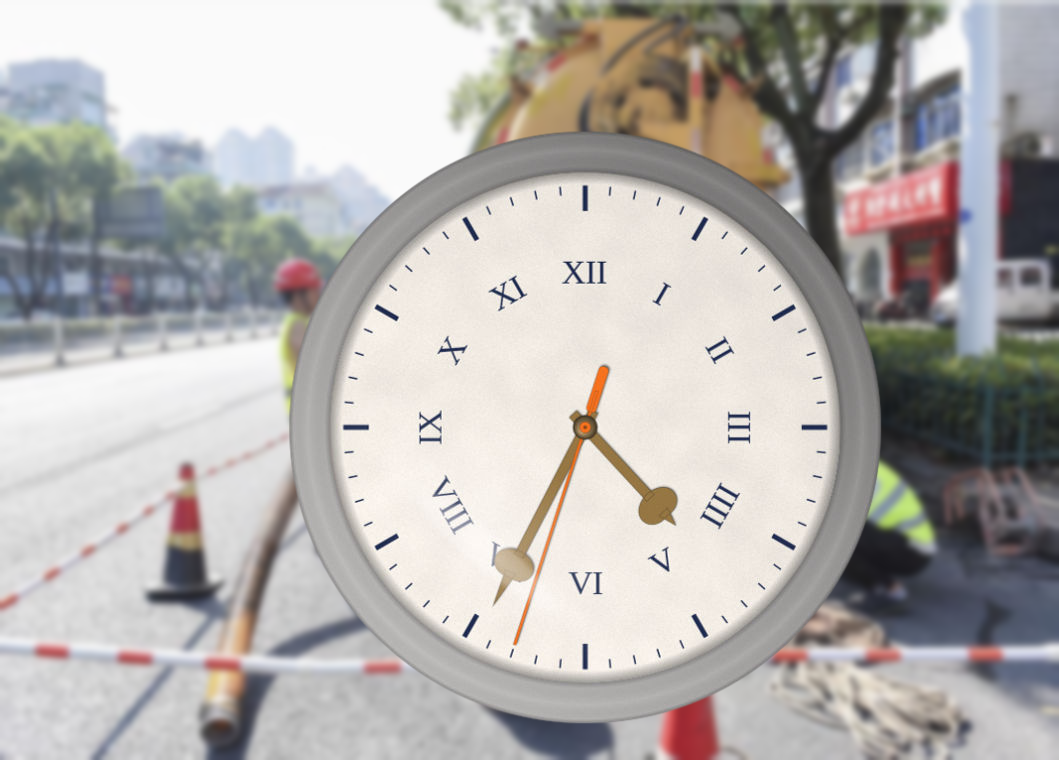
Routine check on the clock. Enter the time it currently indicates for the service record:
4:34:33
